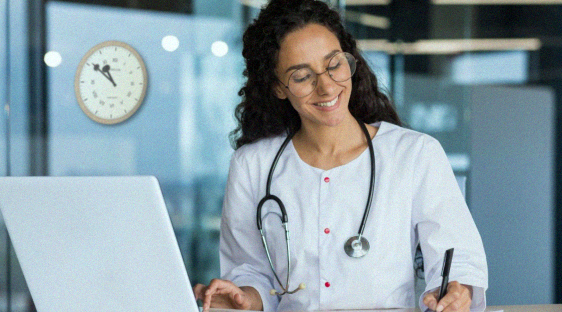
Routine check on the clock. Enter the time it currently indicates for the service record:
10:51
